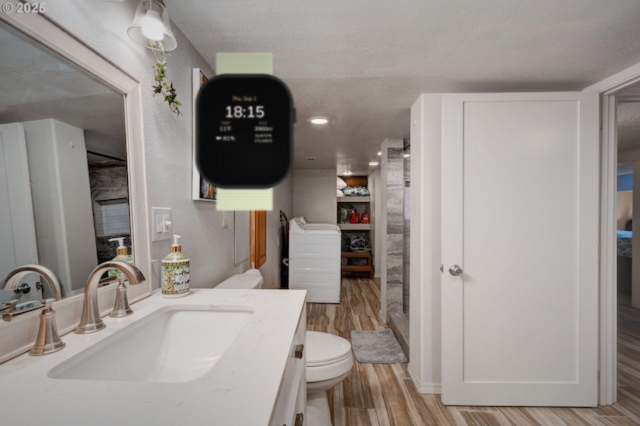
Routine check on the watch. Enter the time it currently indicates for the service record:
18:15
